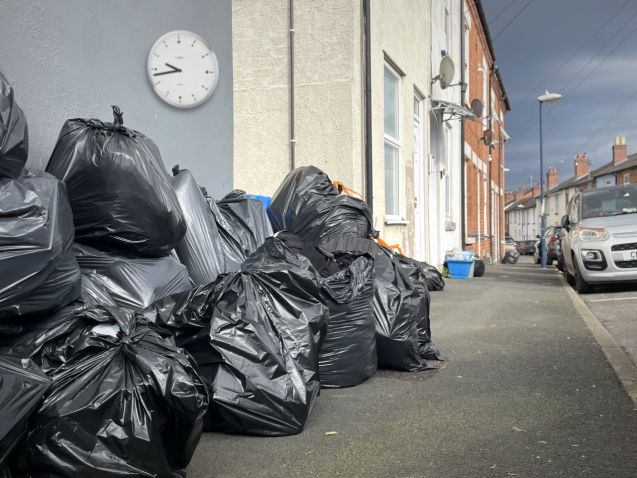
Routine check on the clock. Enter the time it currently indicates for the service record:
9:43
